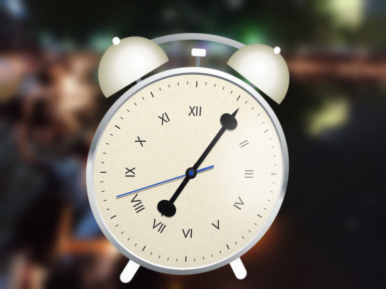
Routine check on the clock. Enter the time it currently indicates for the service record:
7:05:42
